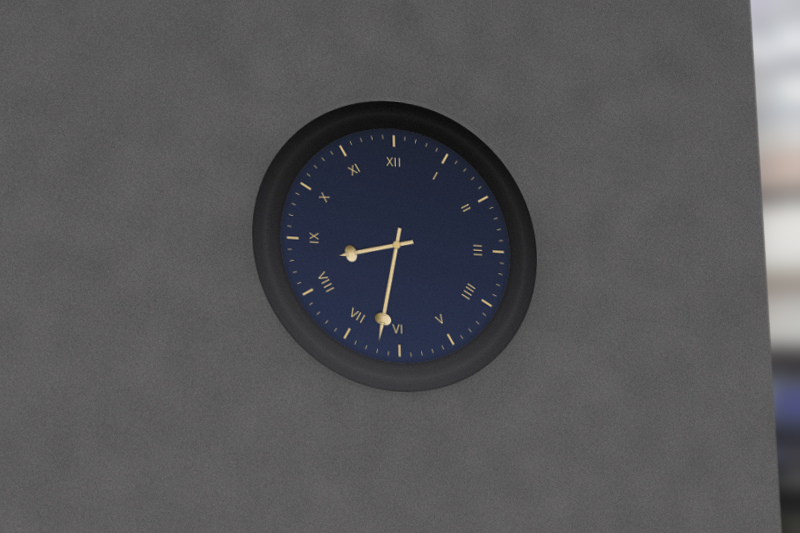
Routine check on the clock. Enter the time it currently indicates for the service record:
8:32
